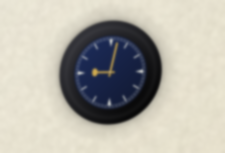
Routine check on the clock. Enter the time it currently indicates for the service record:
9:02
